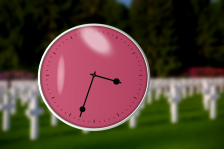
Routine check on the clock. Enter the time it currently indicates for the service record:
3:33
